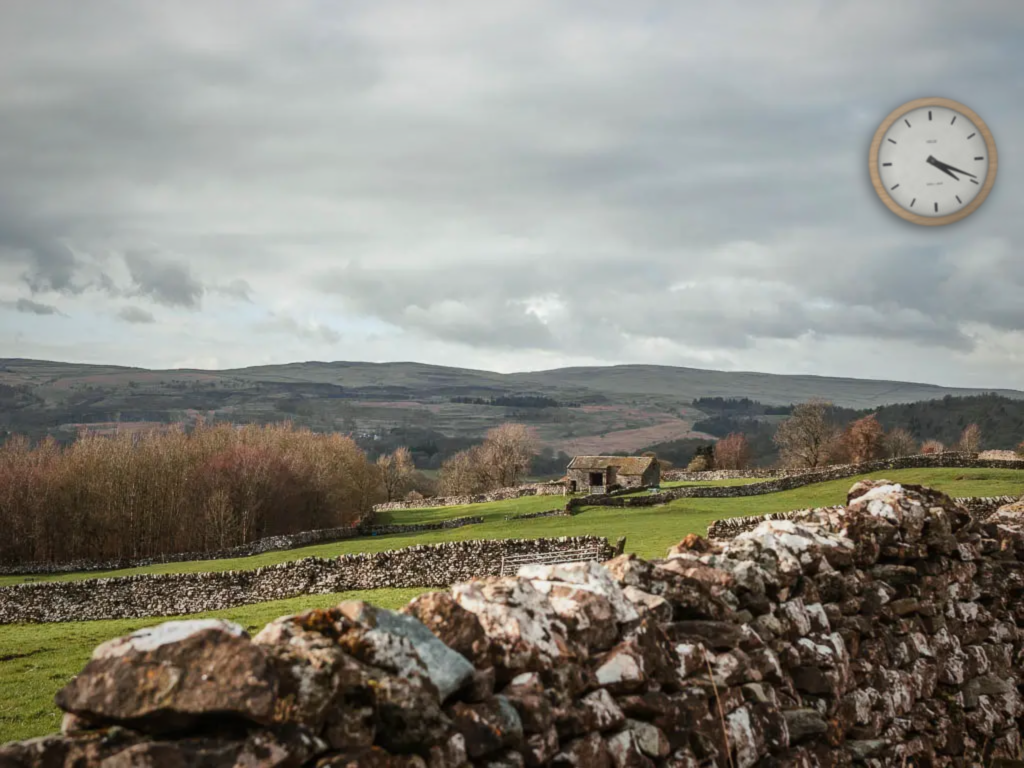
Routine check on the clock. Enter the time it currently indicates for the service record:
4:19
